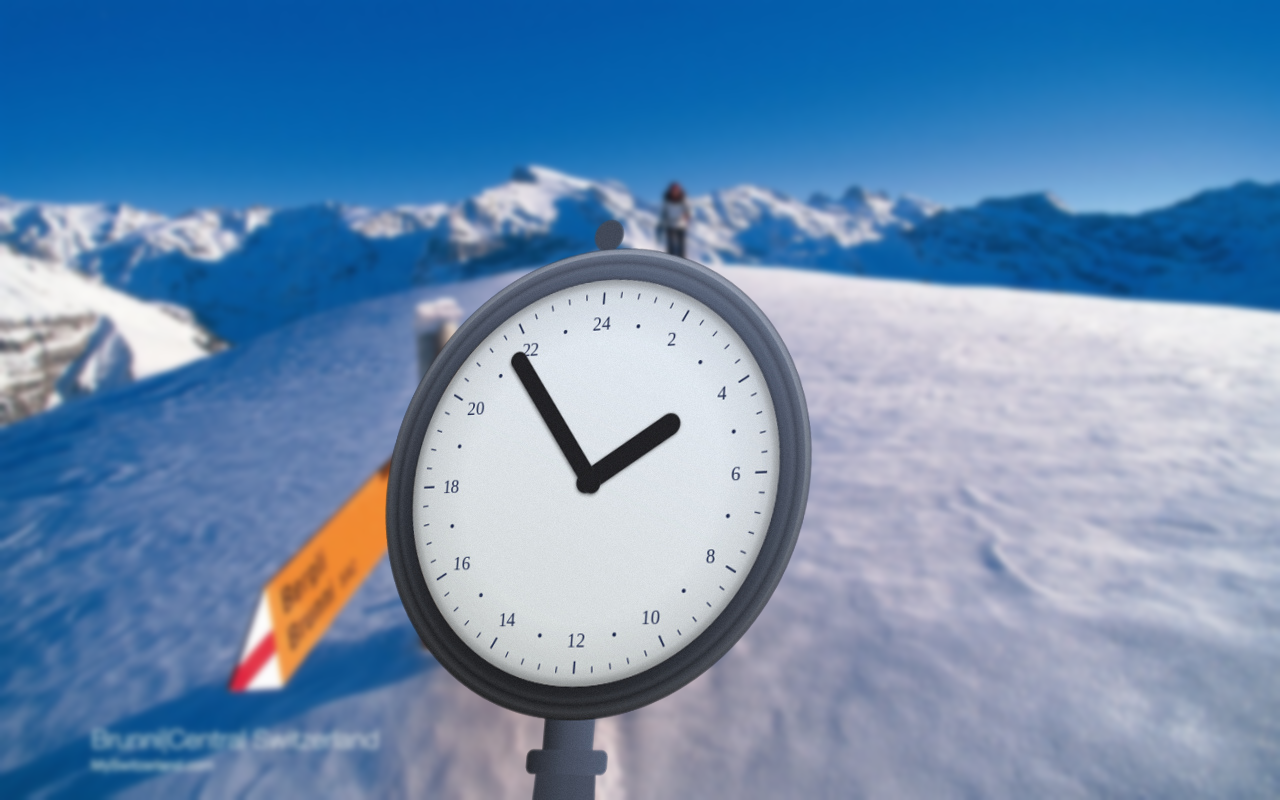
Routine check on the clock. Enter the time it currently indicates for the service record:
3:54
